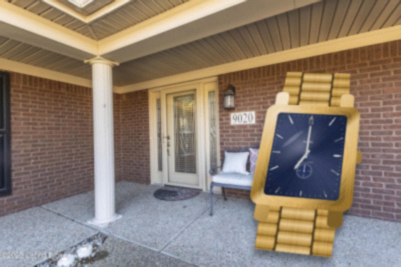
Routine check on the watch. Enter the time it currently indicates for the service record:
7:00
